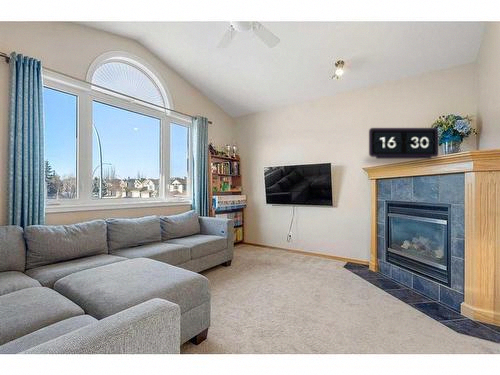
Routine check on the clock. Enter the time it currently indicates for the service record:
16:30
